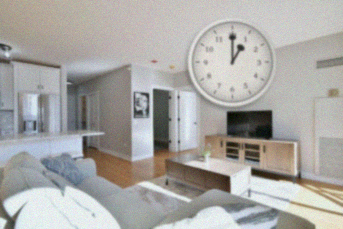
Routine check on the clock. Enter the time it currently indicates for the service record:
1:00
